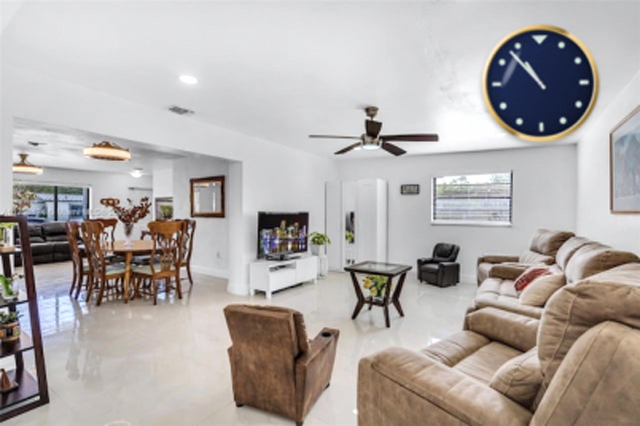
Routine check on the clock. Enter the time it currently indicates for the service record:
10:53
